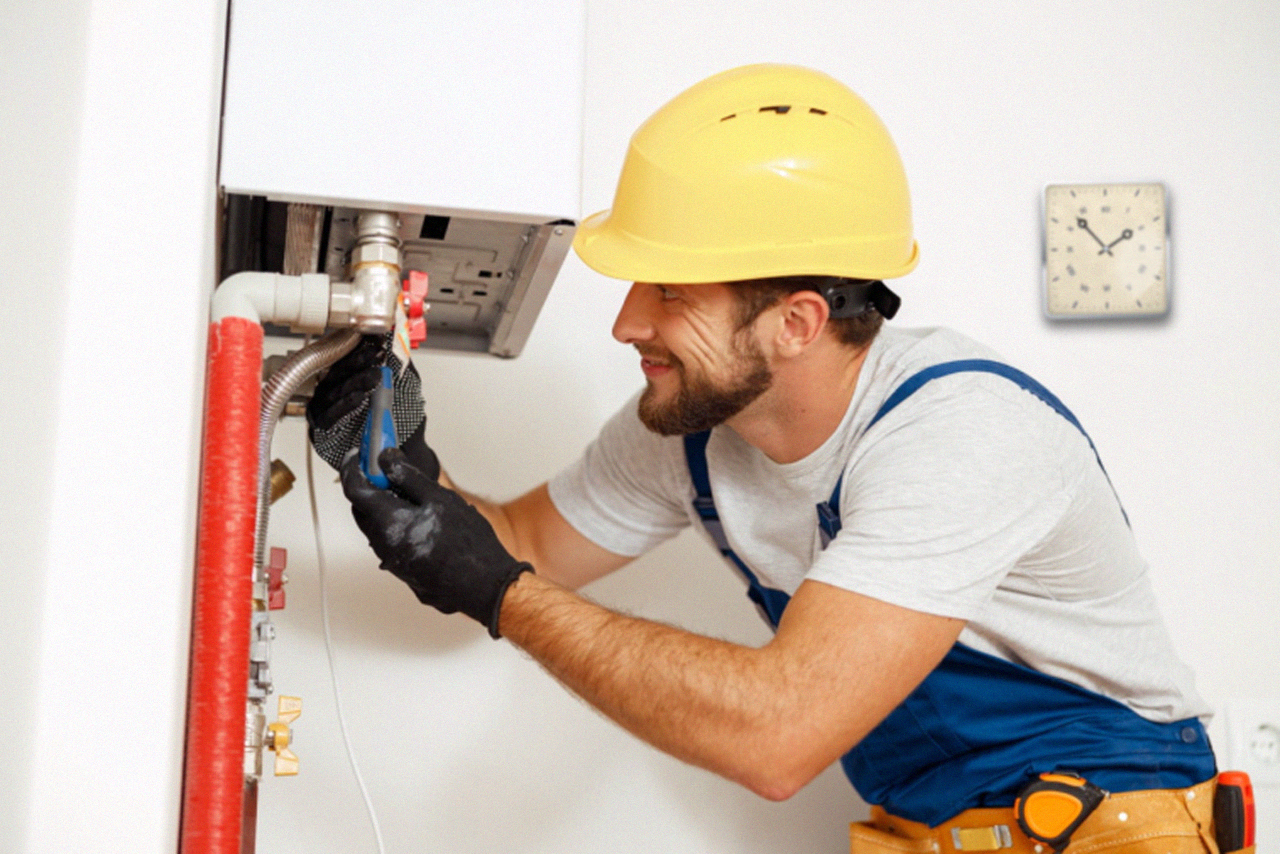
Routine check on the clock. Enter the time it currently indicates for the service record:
1:53
